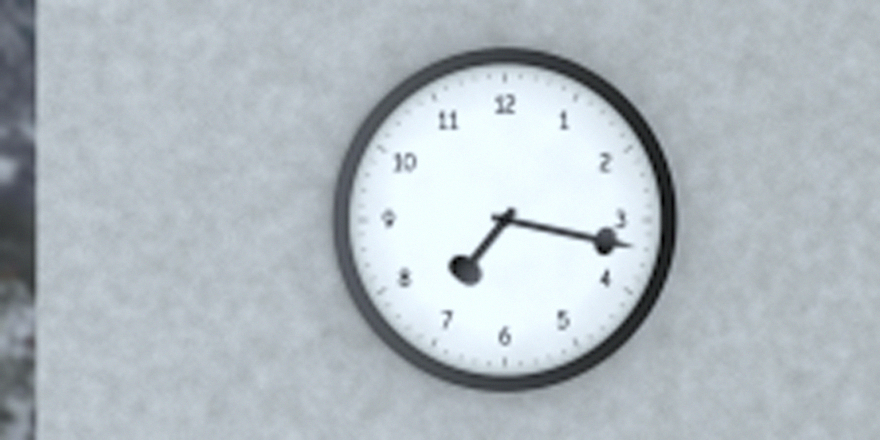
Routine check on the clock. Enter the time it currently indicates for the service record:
7:17
